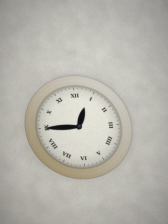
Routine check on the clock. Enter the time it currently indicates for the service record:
12:45
